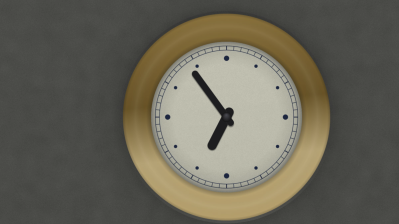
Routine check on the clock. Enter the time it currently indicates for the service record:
6:54
